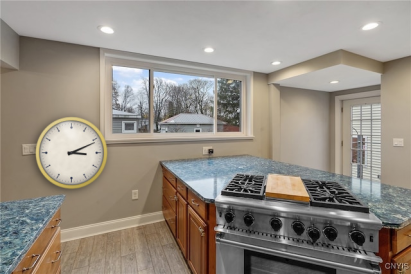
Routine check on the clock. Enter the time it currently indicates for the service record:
3:11
